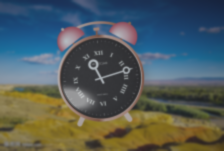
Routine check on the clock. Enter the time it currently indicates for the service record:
11:13
